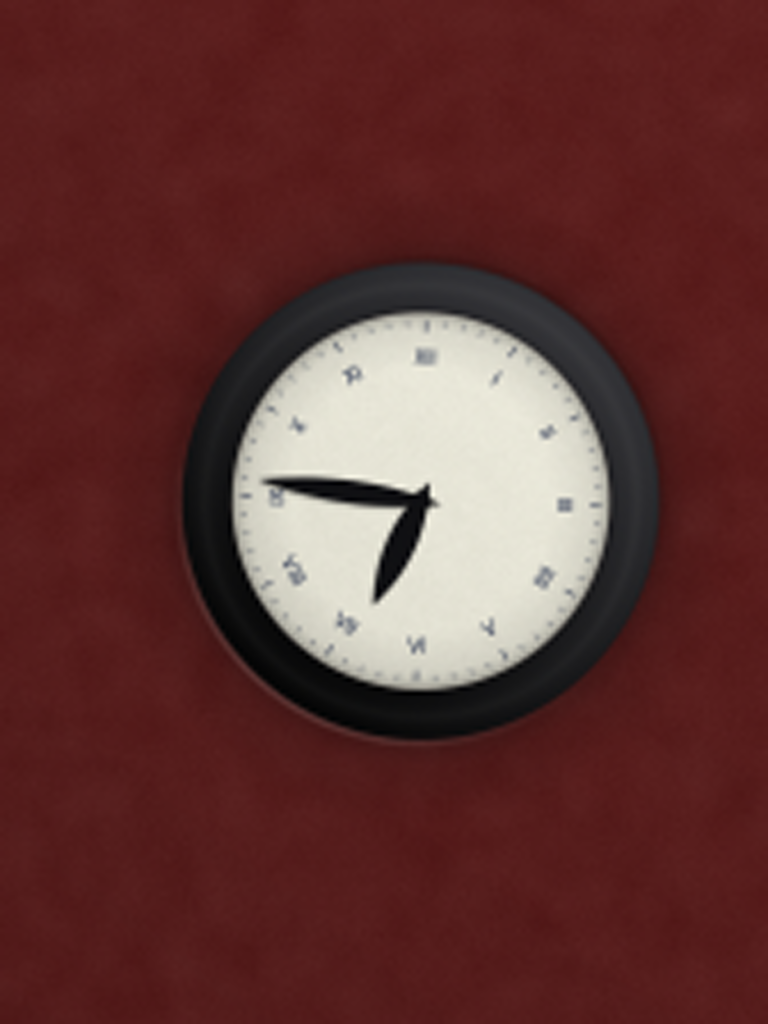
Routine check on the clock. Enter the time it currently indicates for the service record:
6:46
